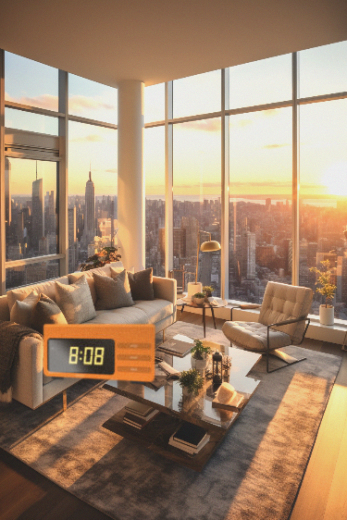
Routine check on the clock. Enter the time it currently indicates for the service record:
8:08
